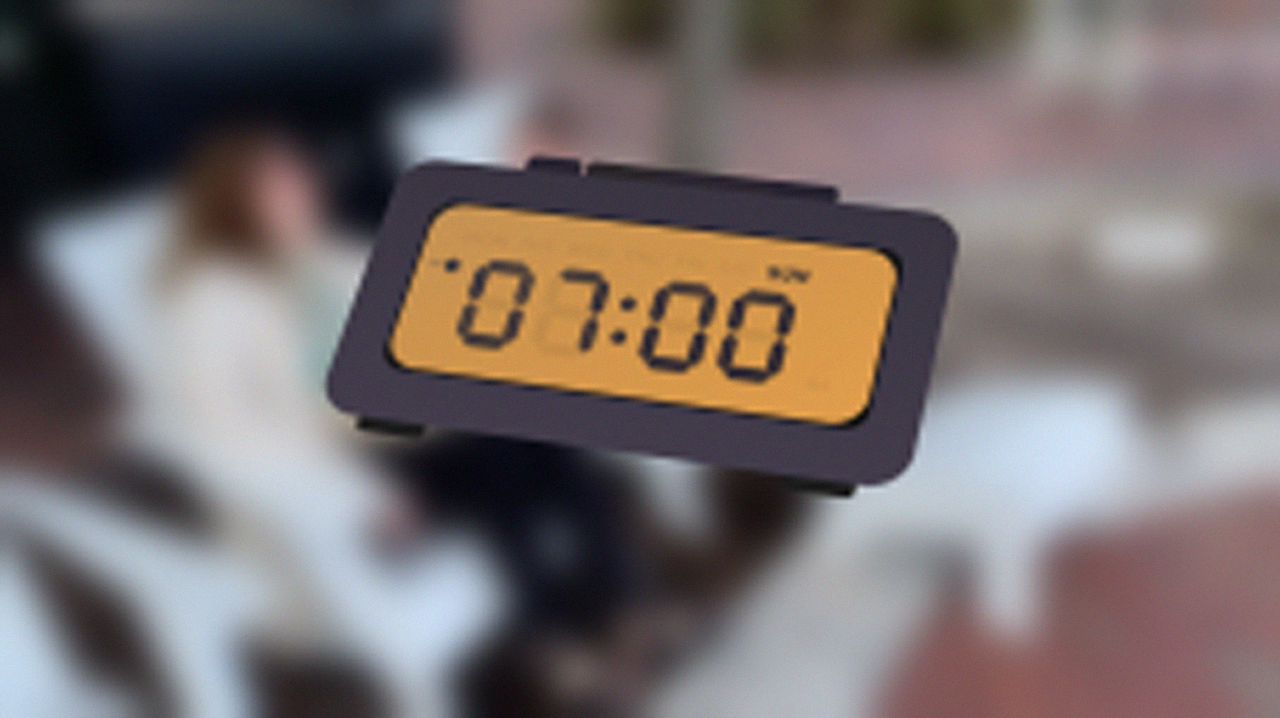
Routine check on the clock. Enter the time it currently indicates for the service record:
7:00
